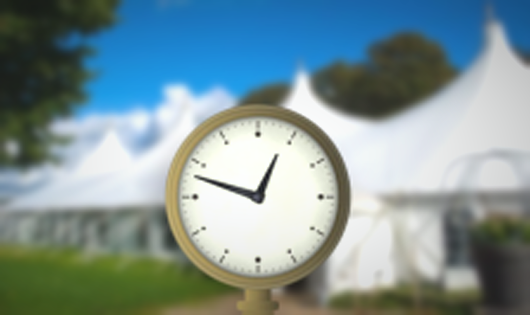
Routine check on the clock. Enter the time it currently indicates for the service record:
12:48
